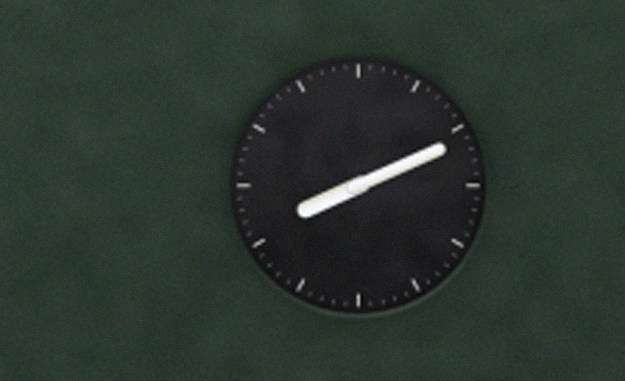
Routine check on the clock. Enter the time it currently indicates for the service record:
8:11
